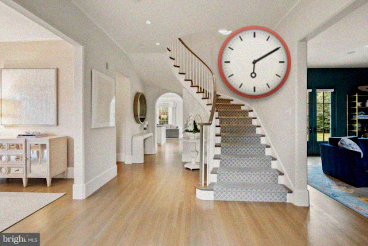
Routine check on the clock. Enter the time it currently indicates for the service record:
6:10
